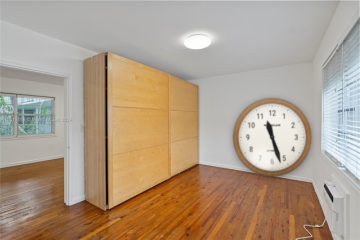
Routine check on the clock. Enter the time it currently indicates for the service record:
11:27
